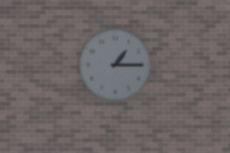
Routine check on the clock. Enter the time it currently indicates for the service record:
1:15
